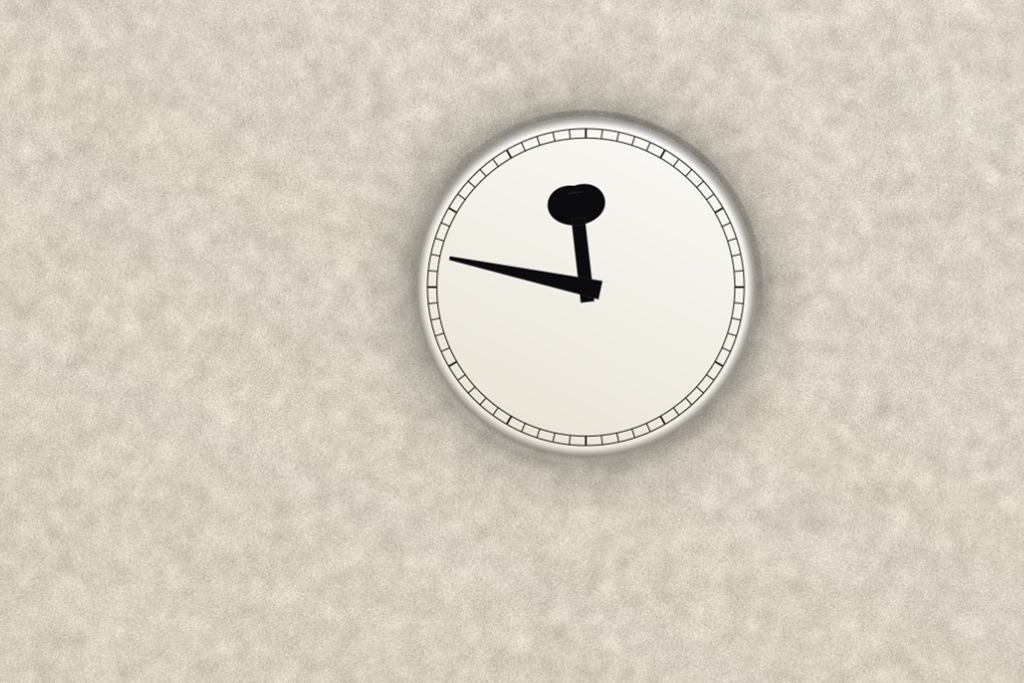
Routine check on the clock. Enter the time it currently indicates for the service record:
11:47
